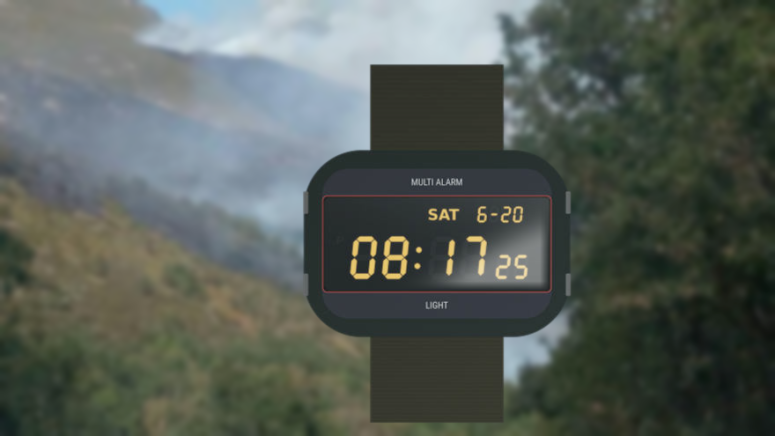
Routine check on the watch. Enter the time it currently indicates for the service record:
8:17:25
